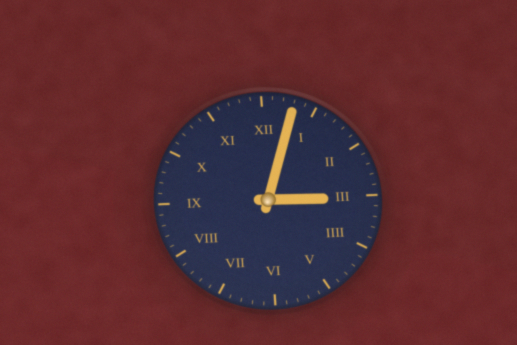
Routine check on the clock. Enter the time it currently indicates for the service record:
3:03
